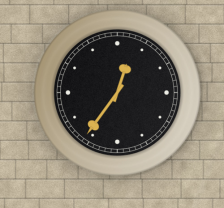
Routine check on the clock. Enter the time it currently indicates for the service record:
12:36
